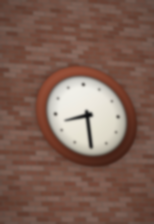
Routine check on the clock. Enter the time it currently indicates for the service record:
8:30
